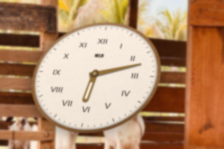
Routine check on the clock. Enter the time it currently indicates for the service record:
6:12
